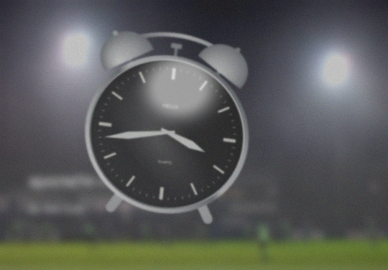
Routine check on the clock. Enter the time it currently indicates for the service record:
3:43
